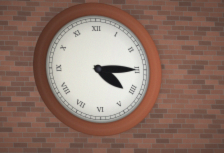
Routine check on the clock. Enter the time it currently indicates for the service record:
4:15
